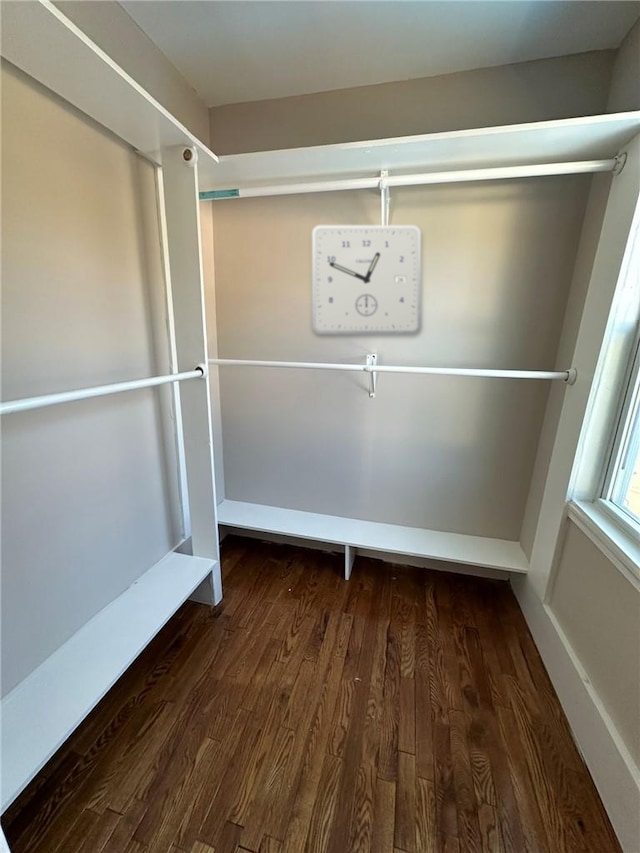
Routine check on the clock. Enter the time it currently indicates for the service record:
12:49
